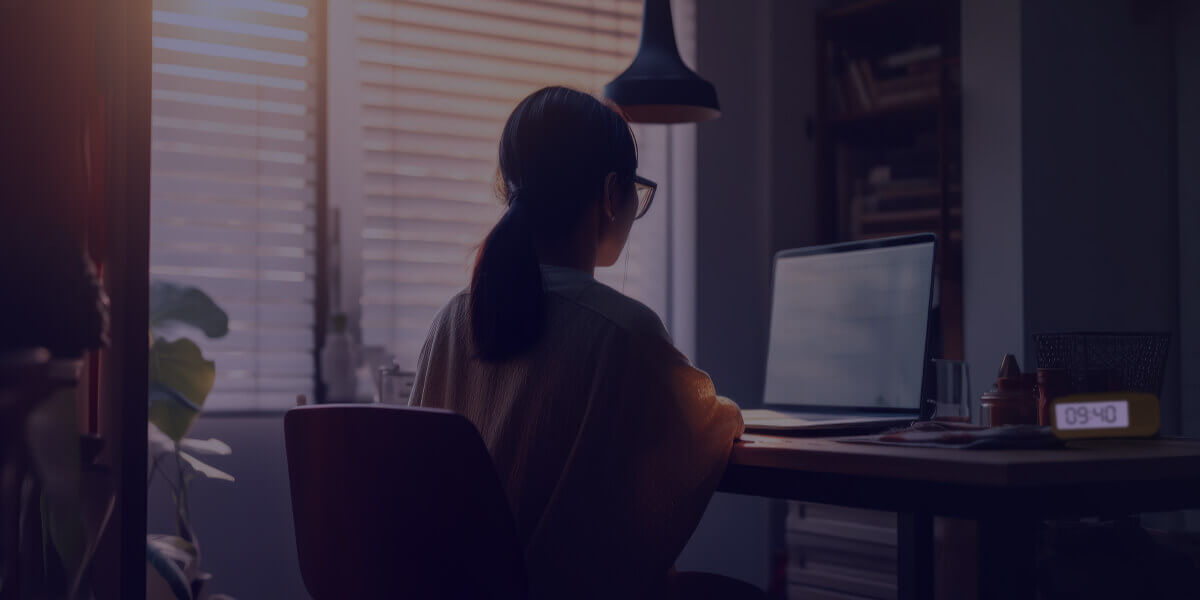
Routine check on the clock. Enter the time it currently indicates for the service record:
9:40
